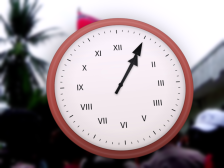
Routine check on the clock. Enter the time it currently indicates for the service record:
1:05
